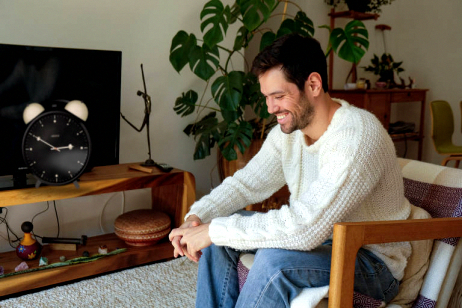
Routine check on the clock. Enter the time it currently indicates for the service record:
2:50
